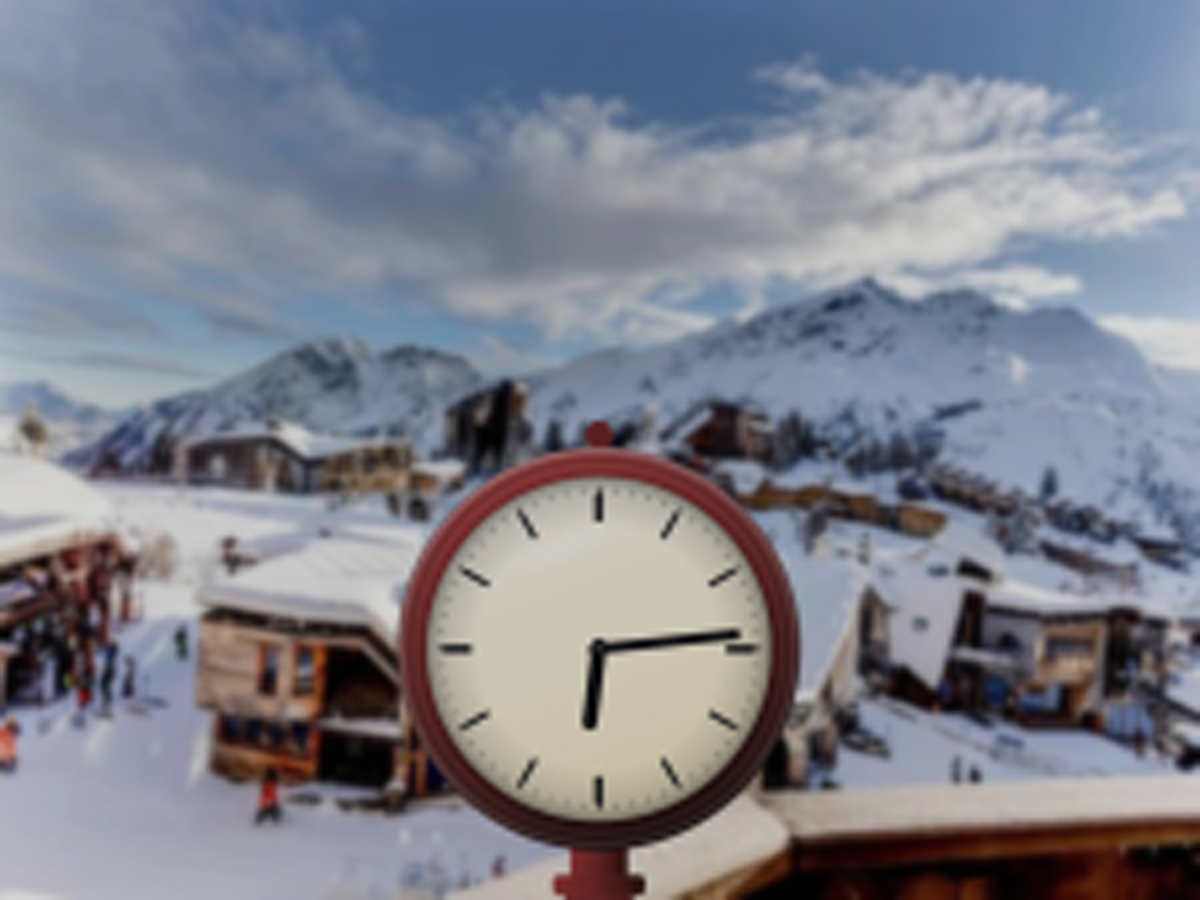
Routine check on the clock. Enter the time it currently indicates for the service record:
6:14
